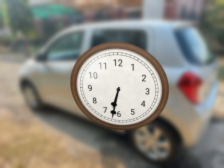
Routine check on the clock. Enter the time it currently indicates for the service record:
6:32
